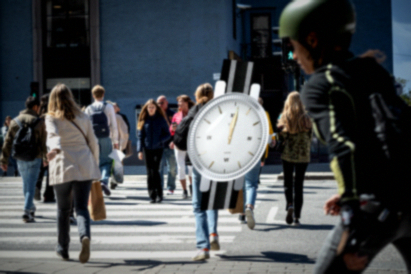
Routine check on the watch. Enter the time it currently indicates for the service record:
12:01
